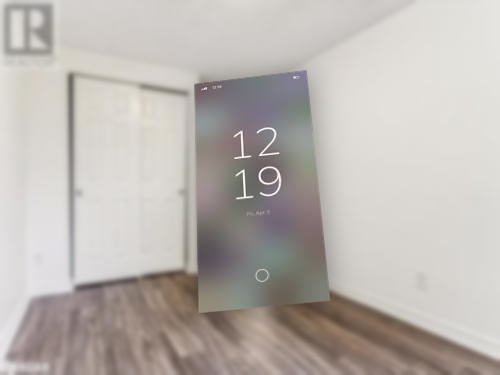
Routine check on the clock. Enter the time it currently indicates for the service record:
12:19
